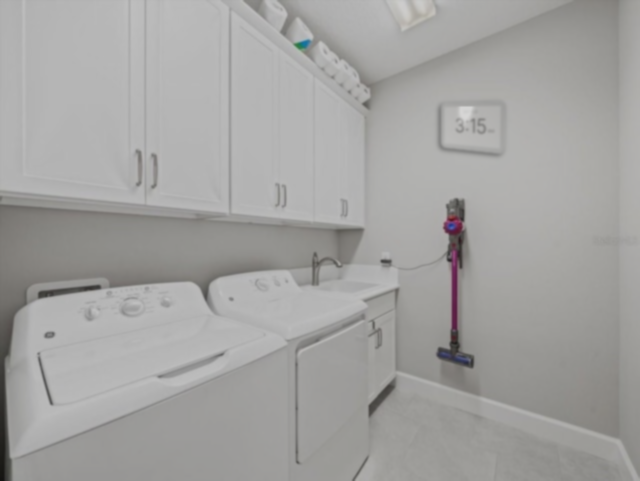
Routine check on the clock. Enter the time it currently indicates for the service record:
3:15
